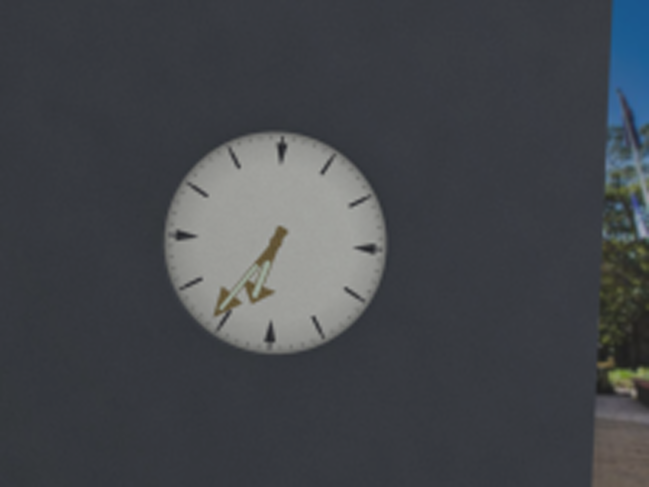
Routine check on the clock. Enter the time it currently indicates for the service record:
6:36
